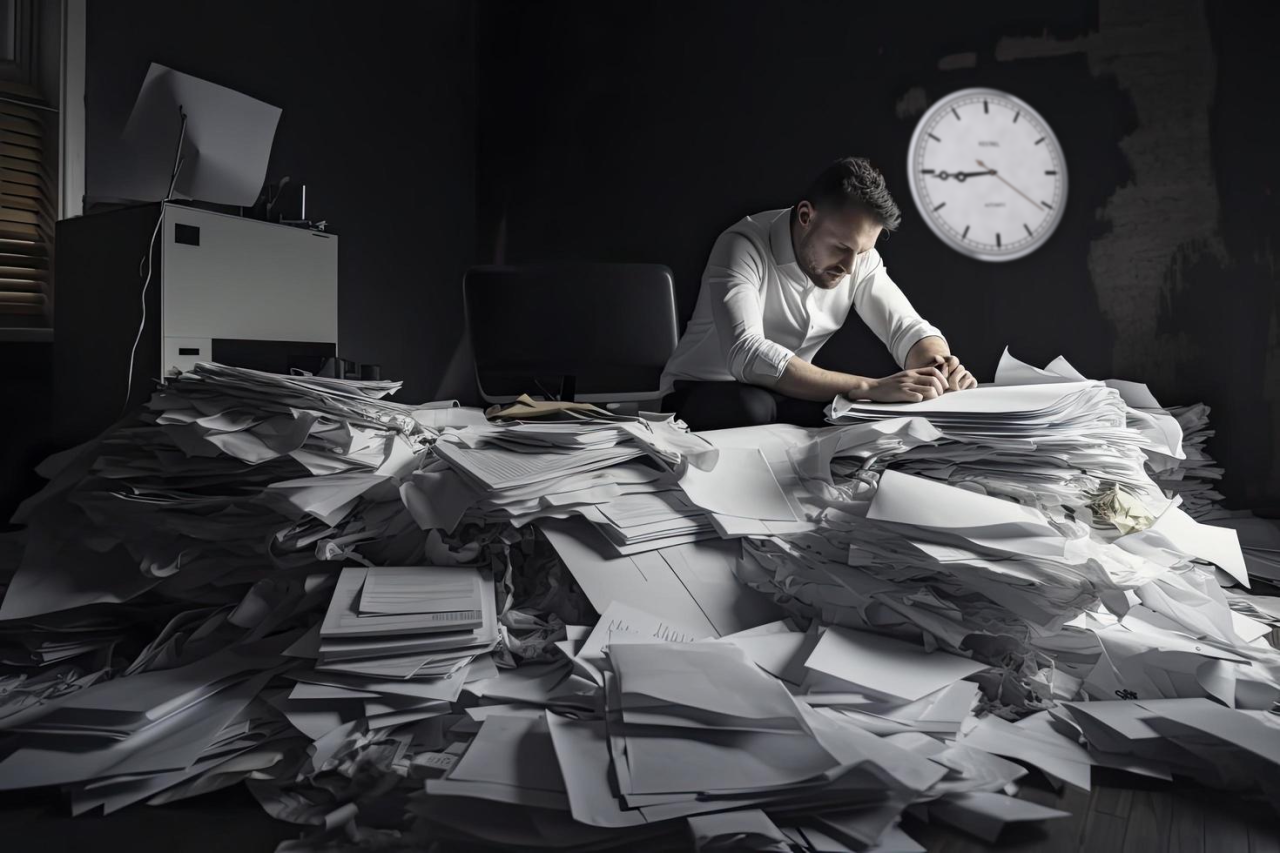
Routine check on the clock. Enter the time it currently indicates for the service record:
8:44:21
